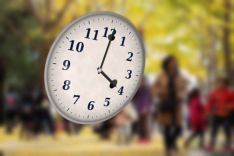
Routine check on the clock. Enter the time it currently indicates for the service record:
4:01
